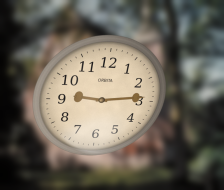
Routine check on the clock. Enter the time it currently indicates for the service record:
9:14
